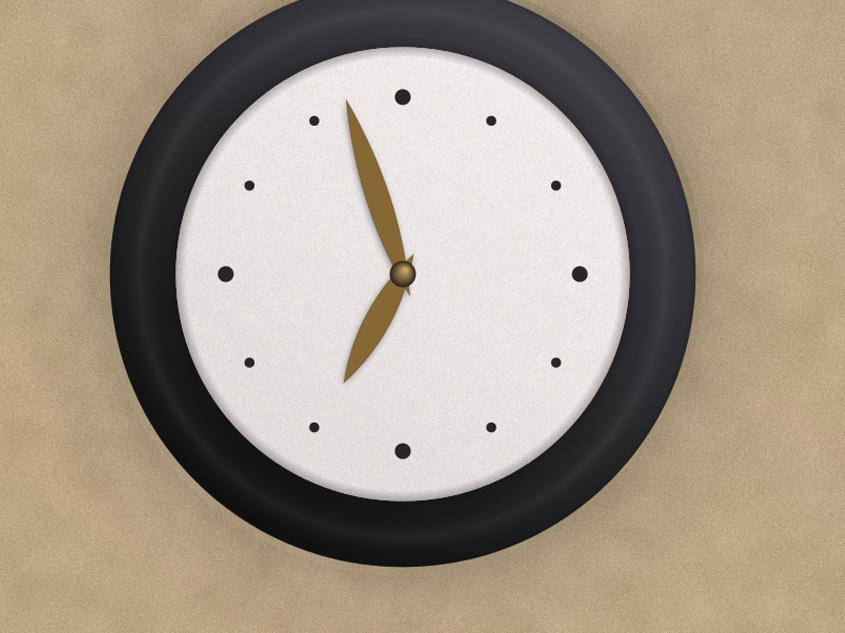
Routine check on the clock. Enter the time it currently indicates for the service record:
6:57
